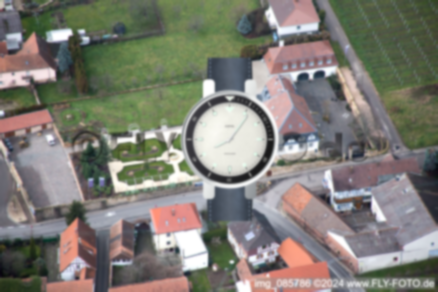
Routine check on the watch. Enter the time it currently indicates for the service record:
8:06
